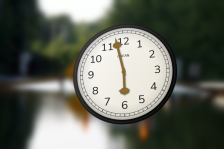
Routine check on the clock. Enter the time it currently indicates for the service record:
5:58
